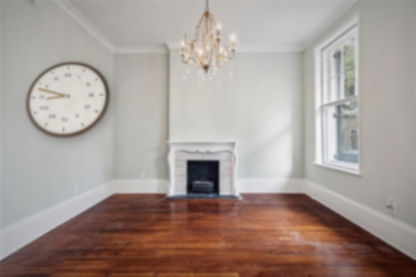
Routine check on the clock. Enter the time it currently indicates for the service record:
8:48
